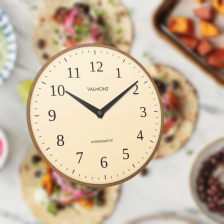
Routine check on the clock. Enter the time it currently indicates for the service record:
10:09
